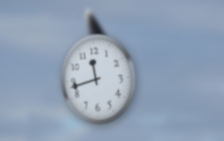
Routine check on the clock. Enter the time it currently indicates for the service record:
11:43
